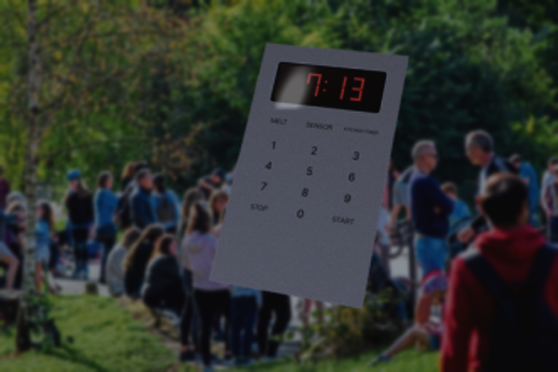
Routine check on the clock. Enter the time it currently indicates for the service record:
7:13
